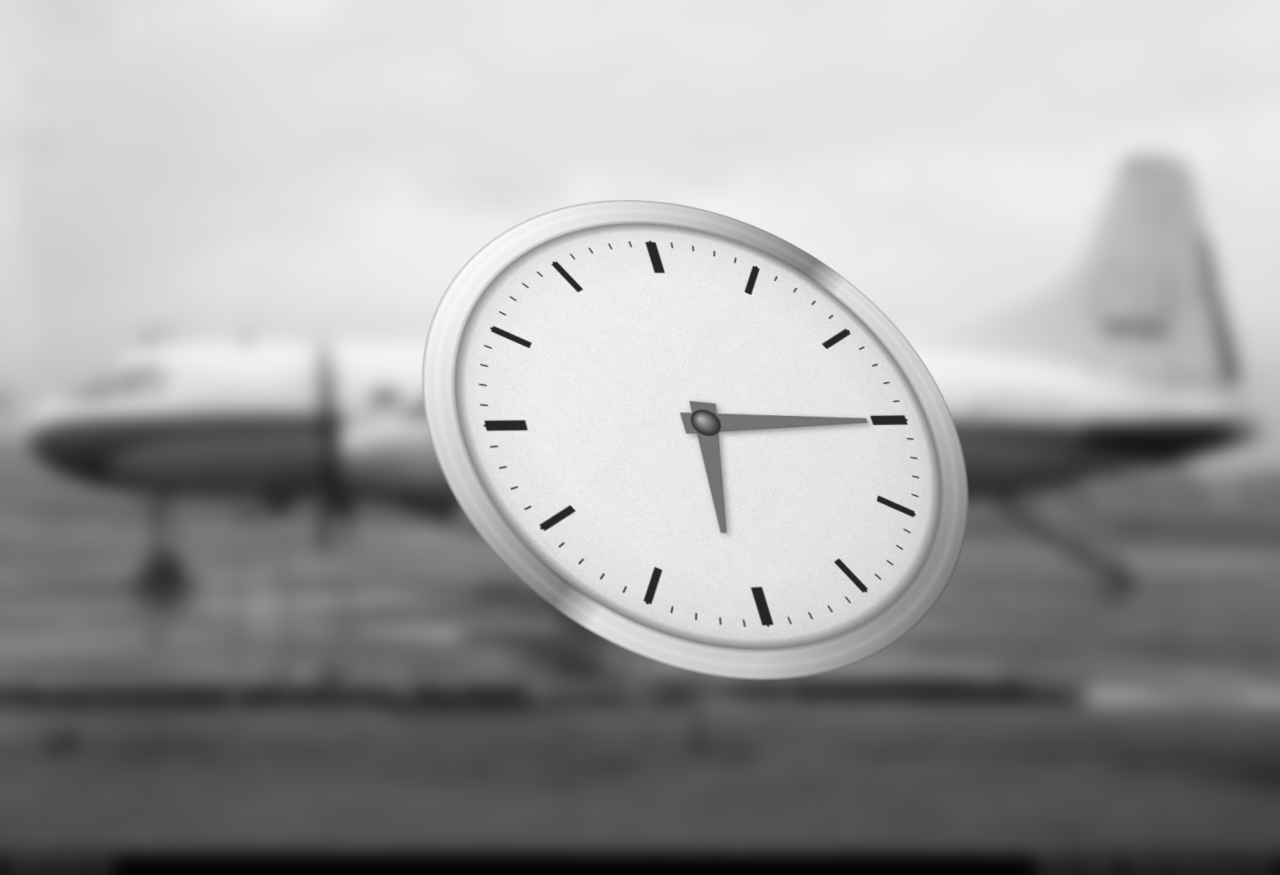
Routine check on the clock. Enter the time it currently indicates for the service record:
6:15
